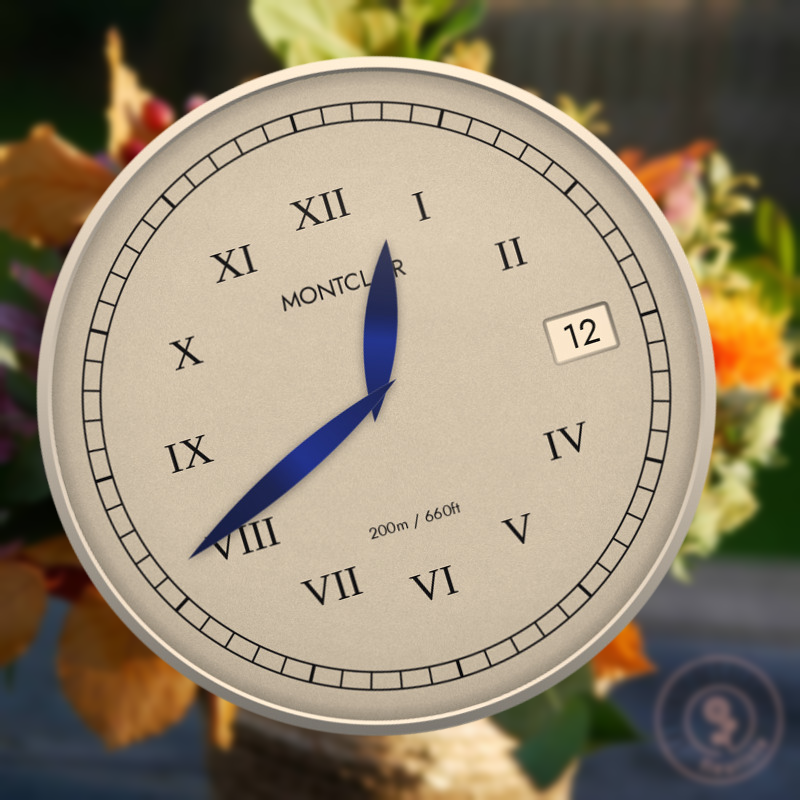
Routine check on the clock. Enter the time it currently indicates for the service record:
12:41
